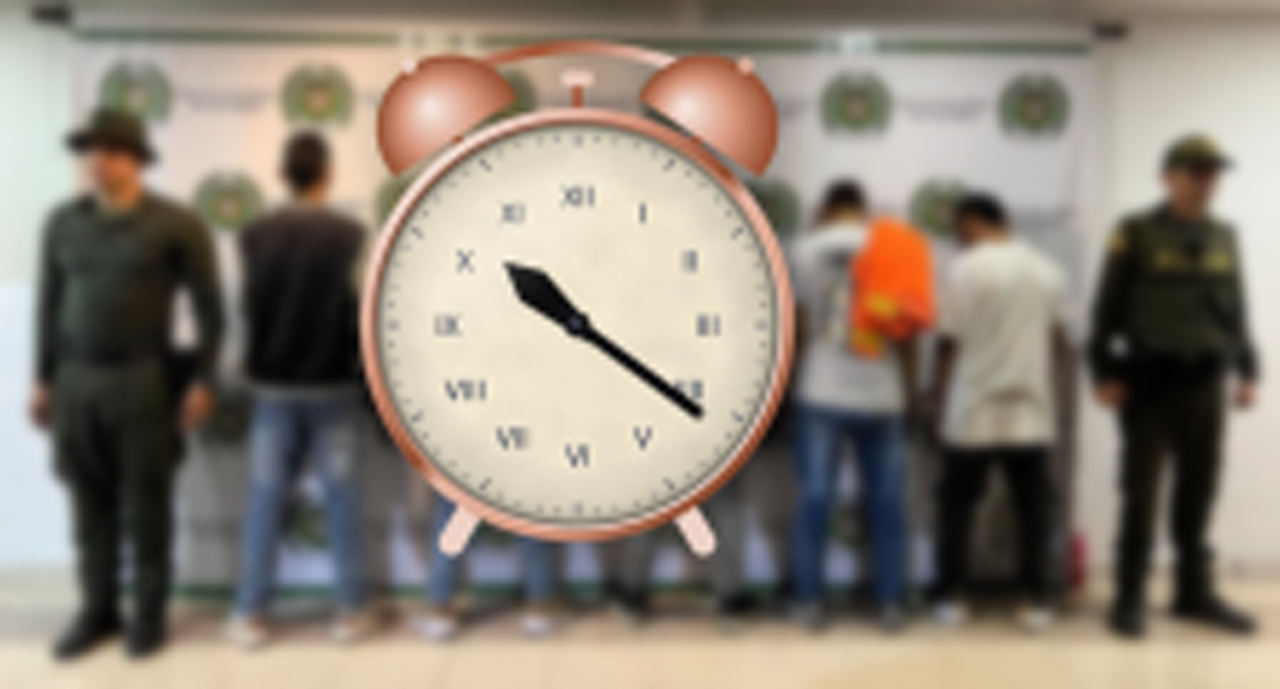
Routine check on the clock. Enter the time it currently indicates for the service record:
10:21
